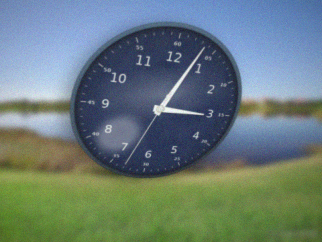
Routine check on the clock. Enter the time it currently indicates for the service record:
3:03:33
